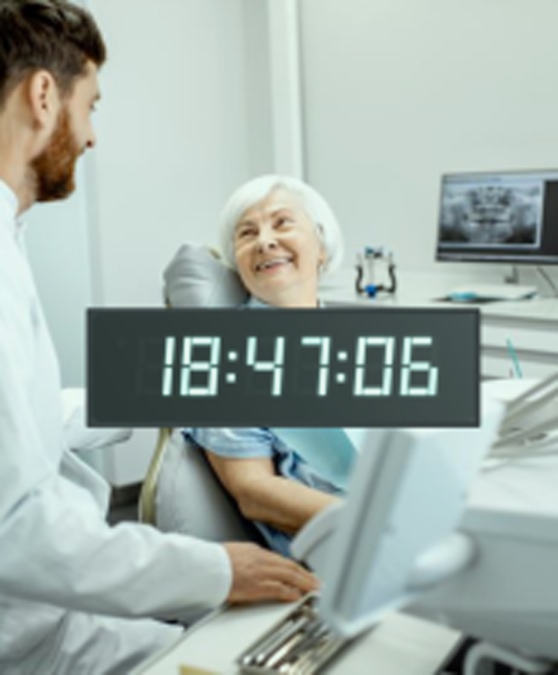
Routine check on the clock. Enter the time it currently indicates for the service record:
18:47:06
